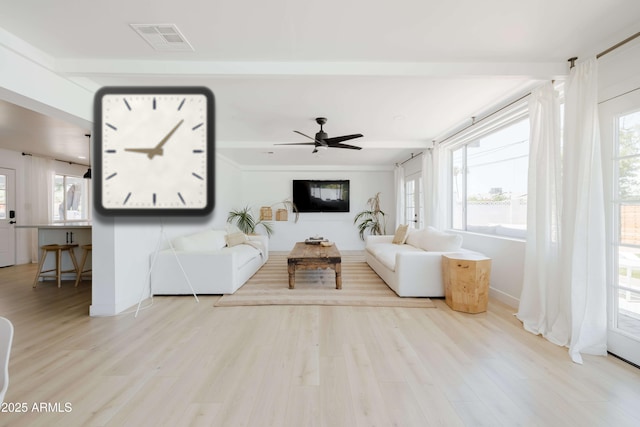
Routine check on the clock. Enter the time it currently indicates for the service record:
9:07
